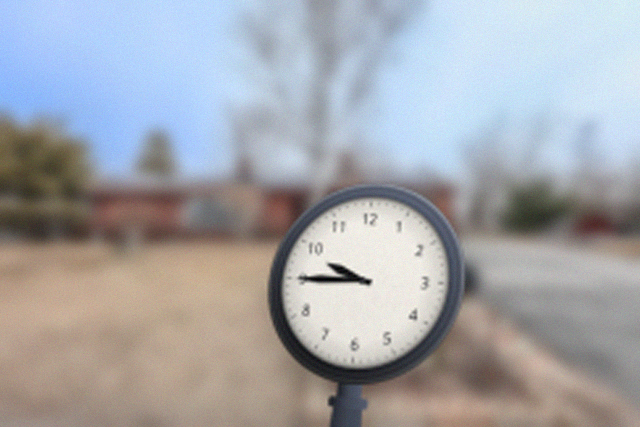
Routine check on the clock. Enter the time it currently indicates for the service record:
9:45
